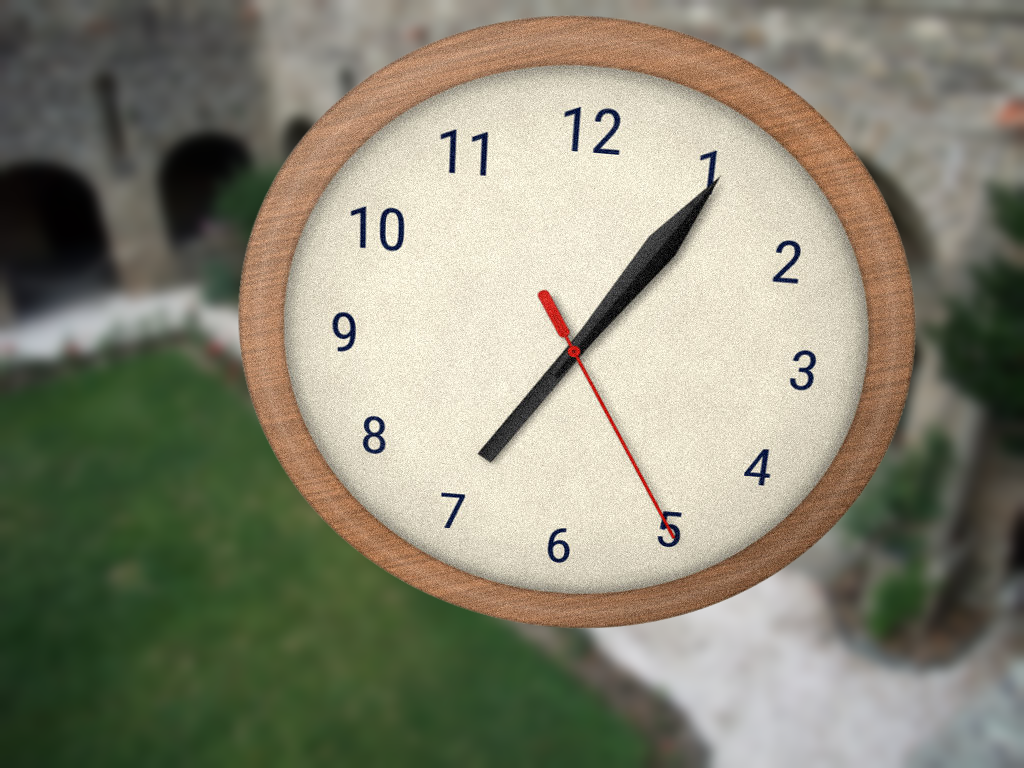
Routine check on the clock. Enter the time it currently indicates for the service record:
7:05:25
